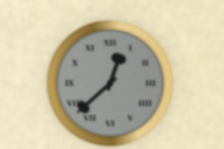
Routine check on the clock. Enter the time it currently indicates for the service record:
12:38
